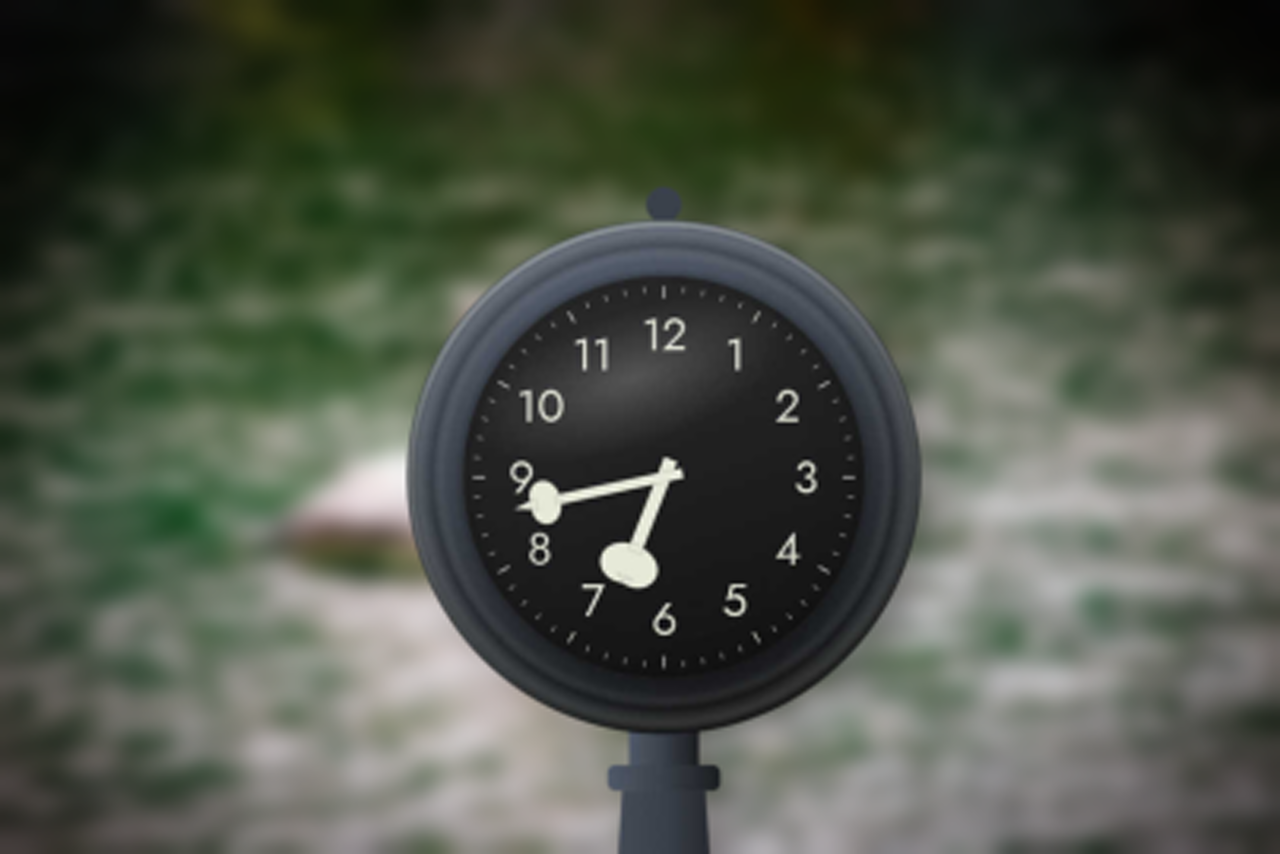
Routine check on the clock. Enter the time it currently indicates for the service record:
6:43
